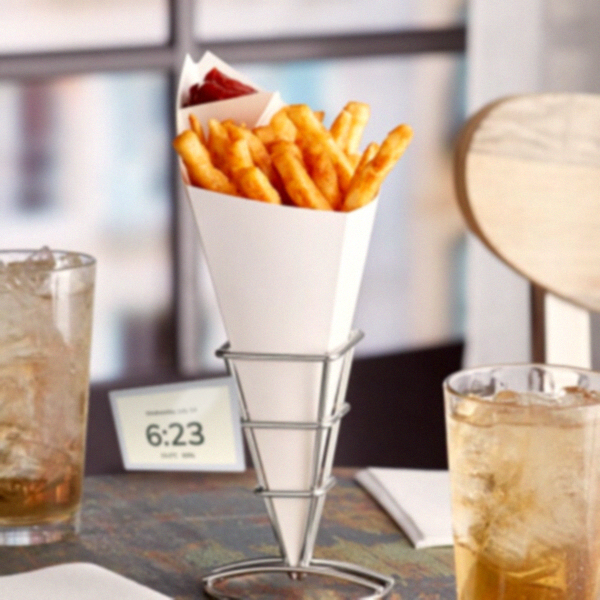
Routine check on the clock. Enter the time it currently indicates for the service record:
6:23
